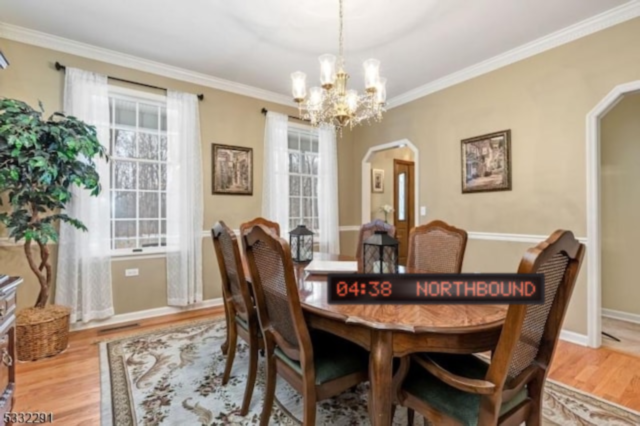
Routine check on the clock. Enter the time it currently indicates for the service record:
4:38
